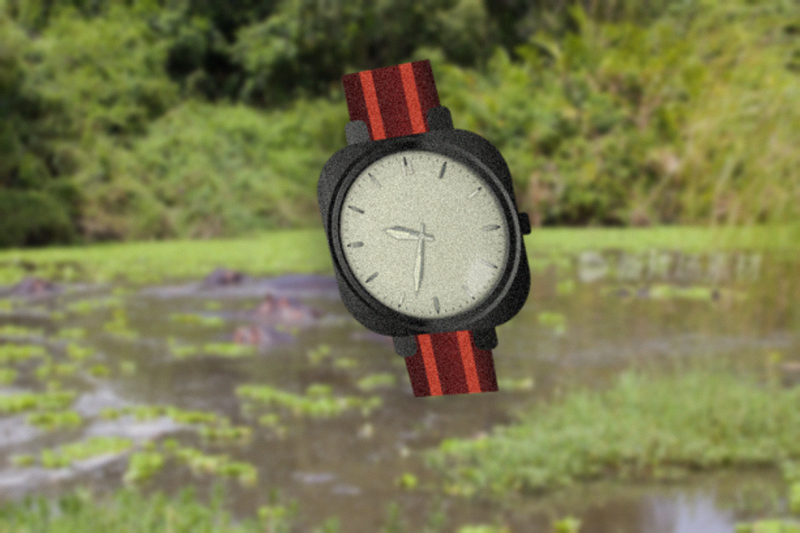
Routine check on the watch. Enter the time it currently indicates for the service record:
9:33
